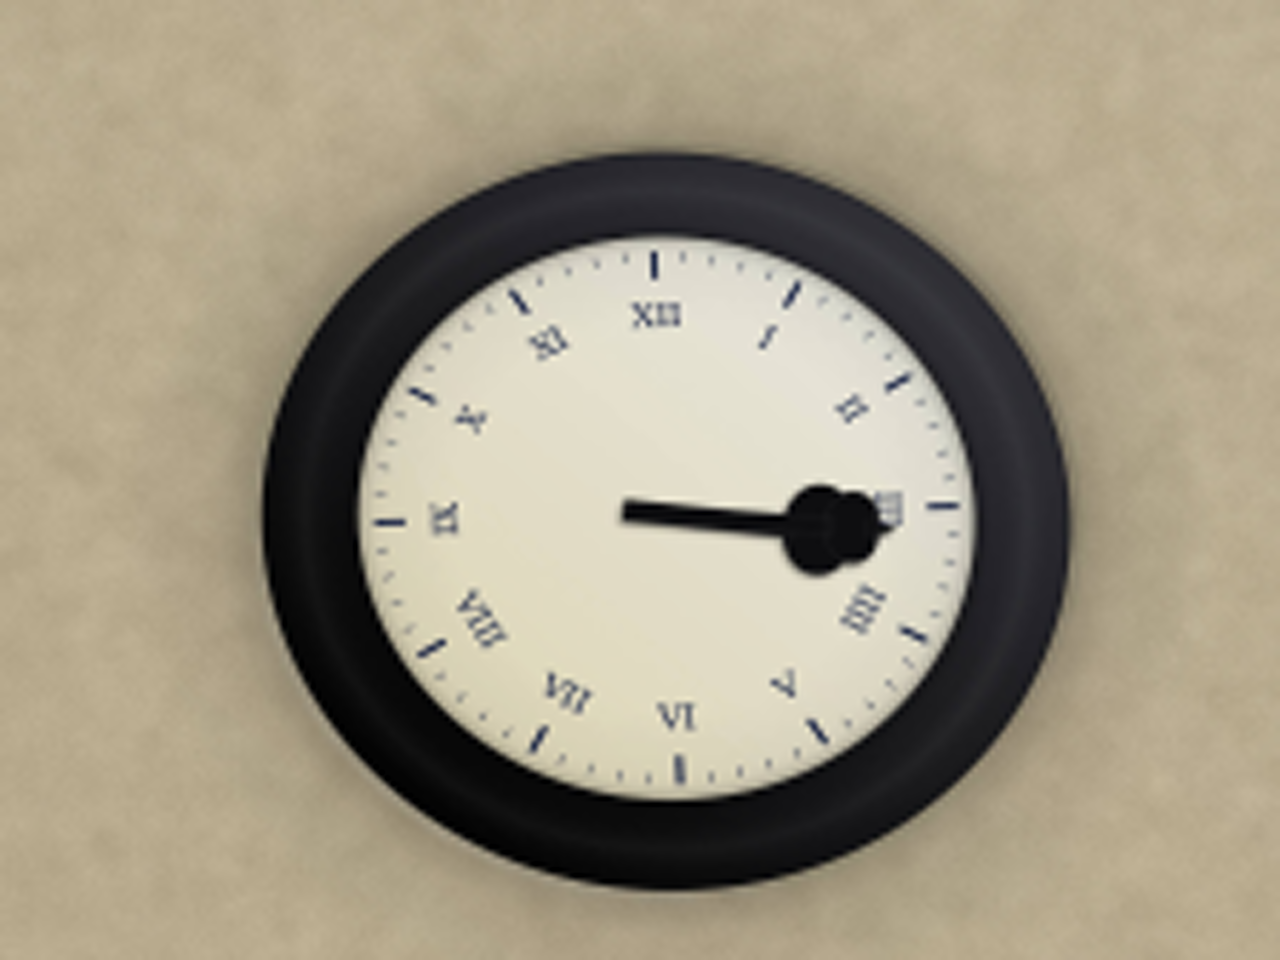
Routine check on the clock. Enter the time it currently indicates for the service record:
3:16
